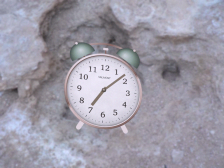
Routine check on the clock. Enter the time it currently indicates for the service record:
7:08
